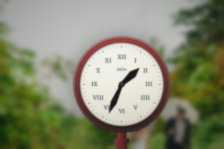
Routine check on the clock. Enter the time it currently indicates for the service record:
1:34
